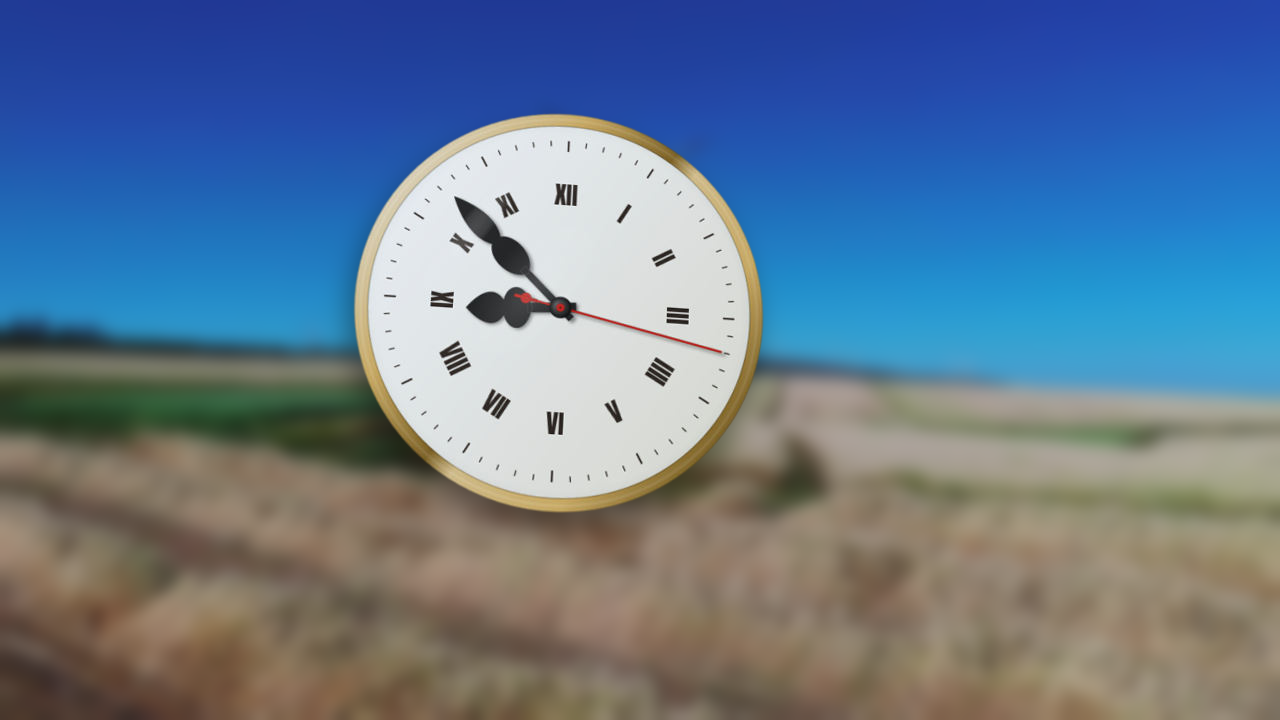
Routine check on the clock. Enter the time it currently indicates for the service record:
8:52:17
